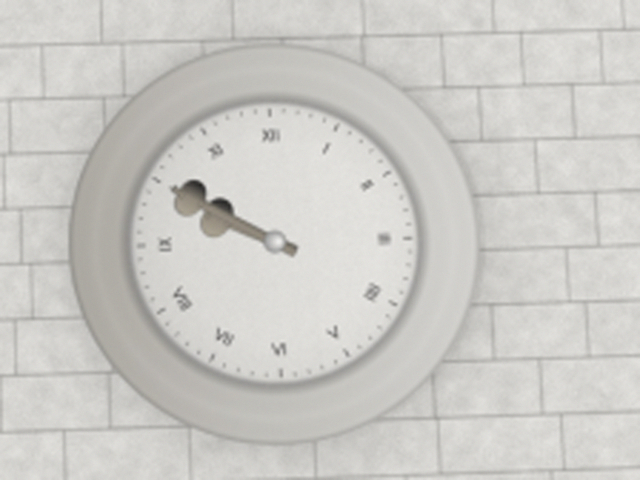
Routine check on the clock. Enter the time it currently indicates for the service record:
9:50
